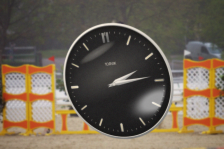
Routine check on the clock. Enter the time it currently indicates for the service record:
2:14
